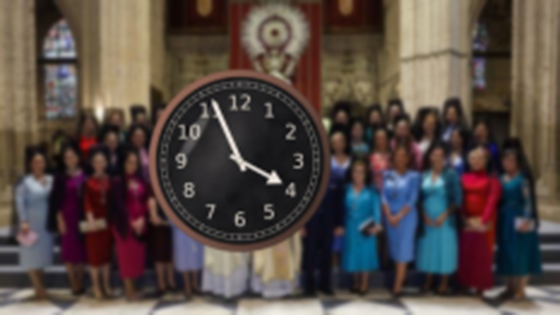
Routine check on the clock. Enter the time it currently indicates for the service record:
3:56
